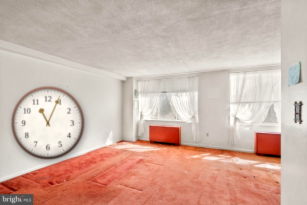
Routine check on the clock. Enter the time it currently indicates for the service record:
11:04
